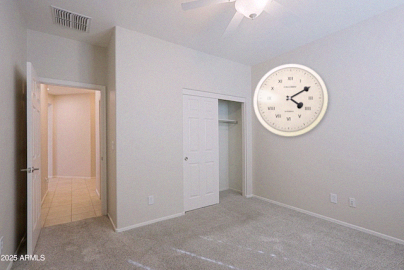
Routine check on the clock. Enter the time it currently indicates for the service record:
4:10
